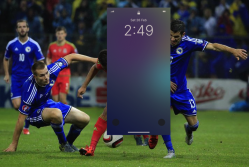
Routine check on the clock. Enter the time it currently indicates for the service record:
2:49
